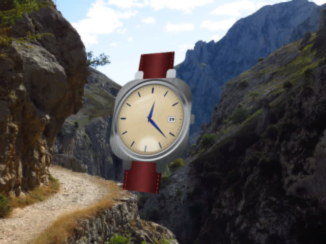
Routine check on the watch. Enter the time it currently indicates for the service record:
12:22
